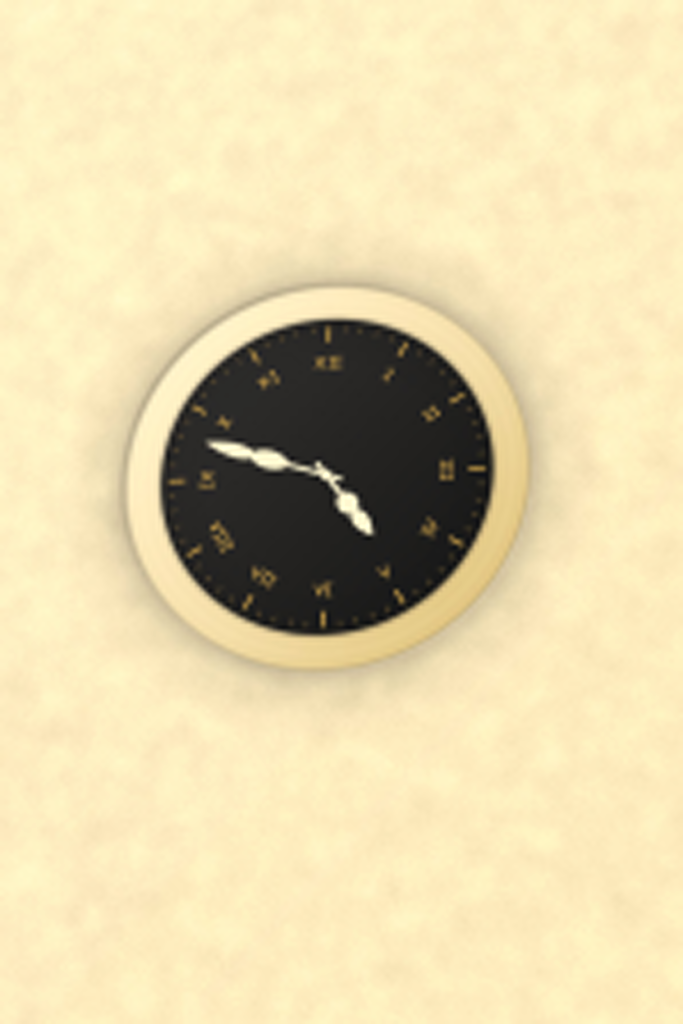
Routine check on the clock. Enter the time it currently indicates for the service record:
4:48
